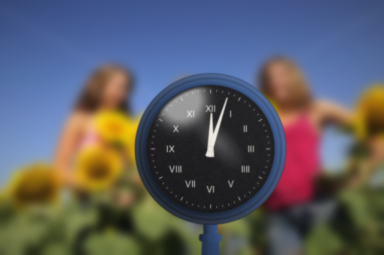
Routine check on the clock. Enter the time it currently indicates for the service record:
12:03
